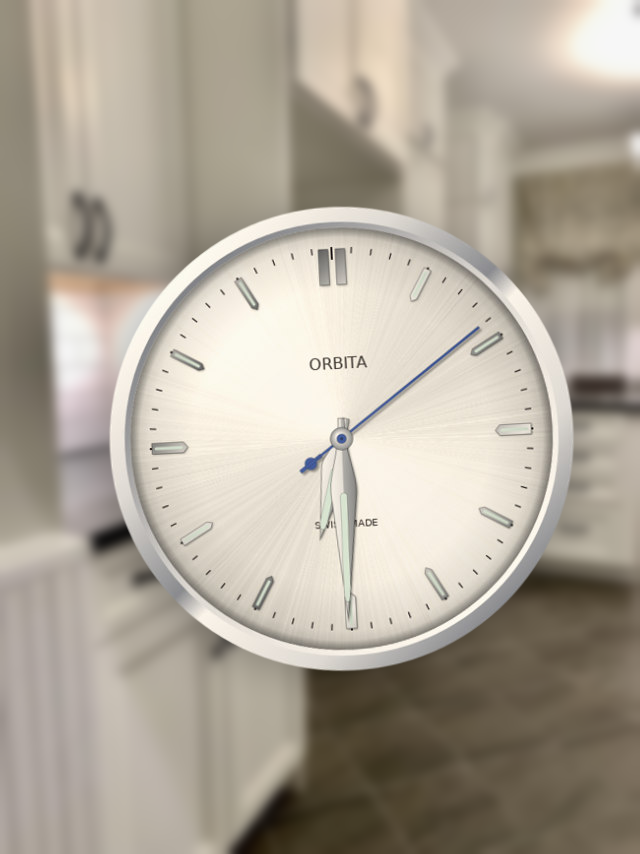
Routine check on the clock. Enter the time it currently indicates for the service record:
6:30:09
